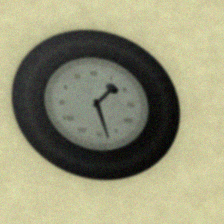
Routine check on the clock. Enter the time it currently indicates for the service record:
1:28
